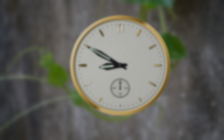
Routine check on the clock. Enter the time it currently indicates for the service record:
8:50
